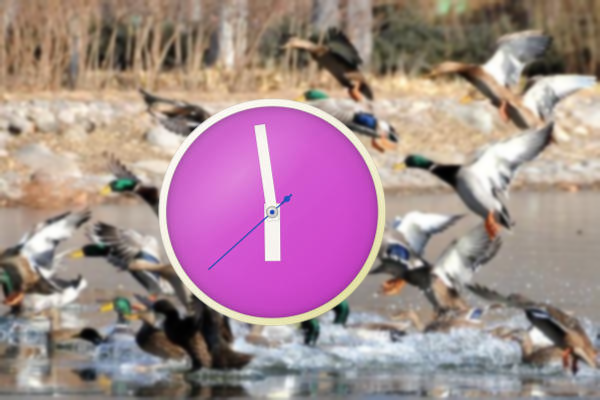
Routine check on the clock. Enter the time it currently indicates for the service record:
5:58:38
